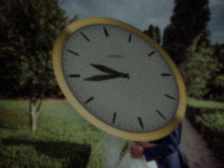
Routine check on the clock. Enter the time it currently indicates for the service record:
9:44
